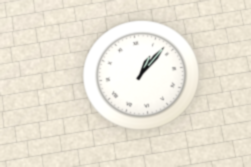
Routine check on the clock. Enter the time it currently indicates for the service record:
1:08
